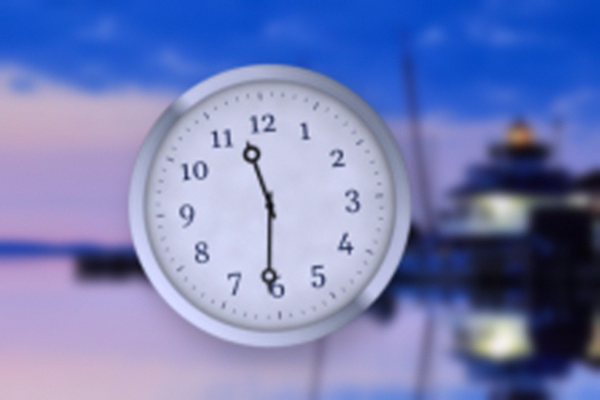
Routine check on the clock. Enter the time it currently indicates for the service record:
11:31
